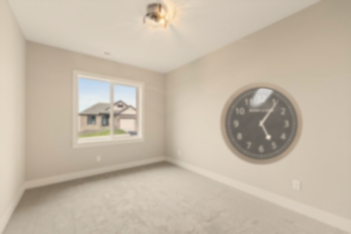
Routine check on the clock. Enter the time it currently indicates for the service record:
5:06
